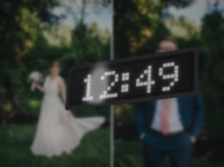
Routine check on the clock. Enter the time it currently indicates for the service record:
12:49
